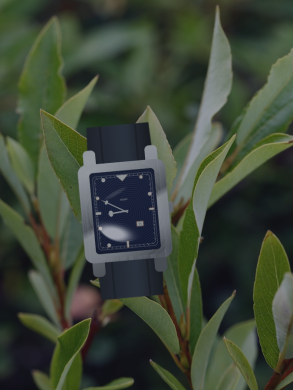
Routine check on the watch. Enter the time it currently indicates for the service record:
8:50
